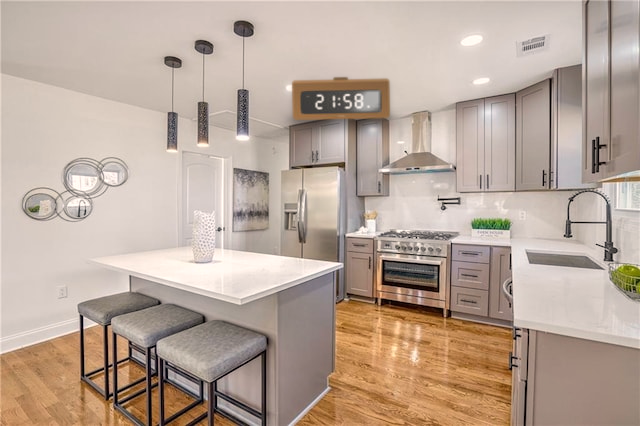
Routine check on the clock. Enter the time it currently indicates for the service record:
21:58
